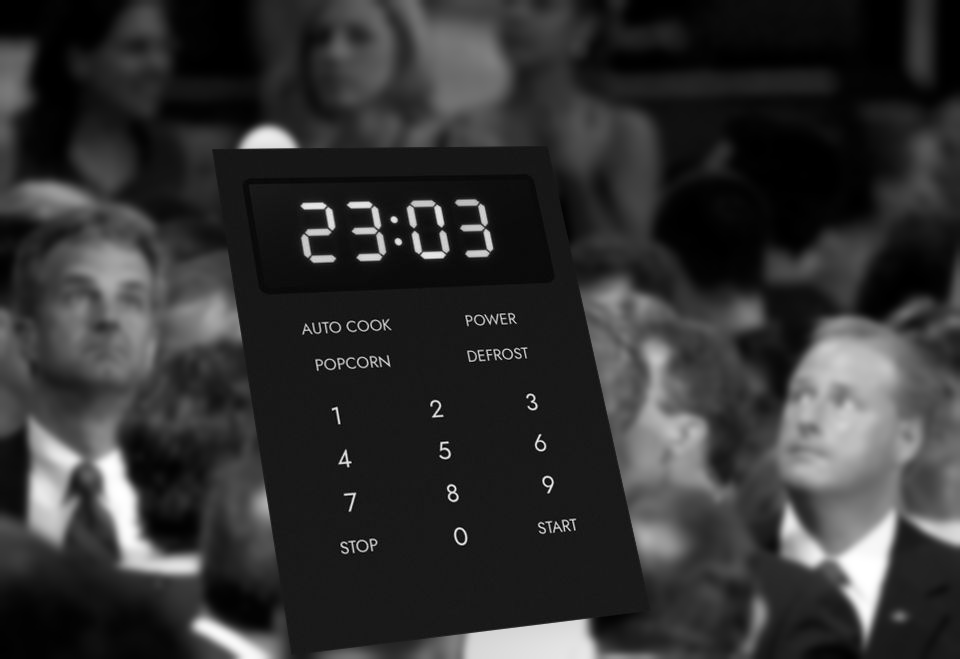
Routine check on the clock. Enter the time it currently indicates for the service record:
23:03
